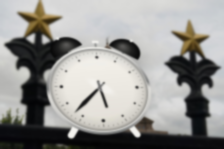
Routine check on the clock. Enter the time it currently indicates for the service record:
5:37
